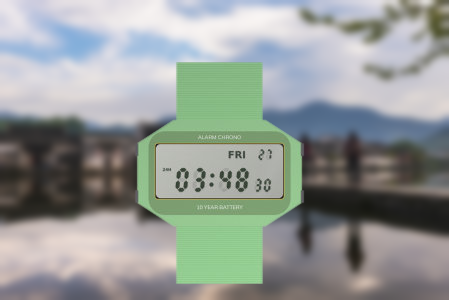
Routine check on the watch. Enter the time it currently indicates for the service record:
3:48:30
